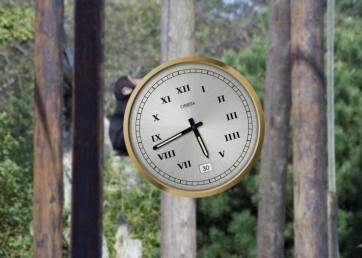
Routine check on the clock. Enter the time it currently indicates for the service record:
5:43
